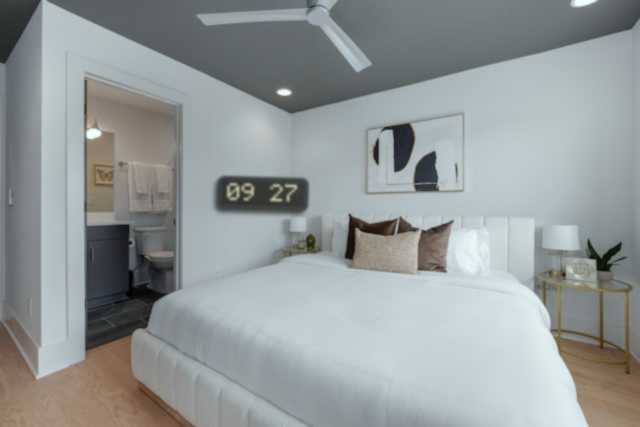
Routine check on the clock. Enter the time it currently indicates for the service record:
9:27
